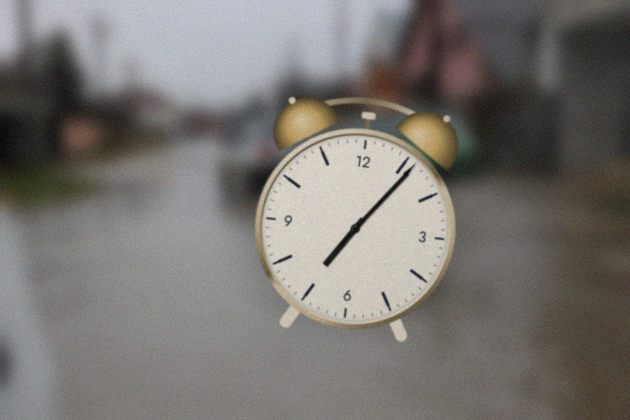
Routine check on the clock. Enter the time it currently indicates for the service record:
7:06:06
